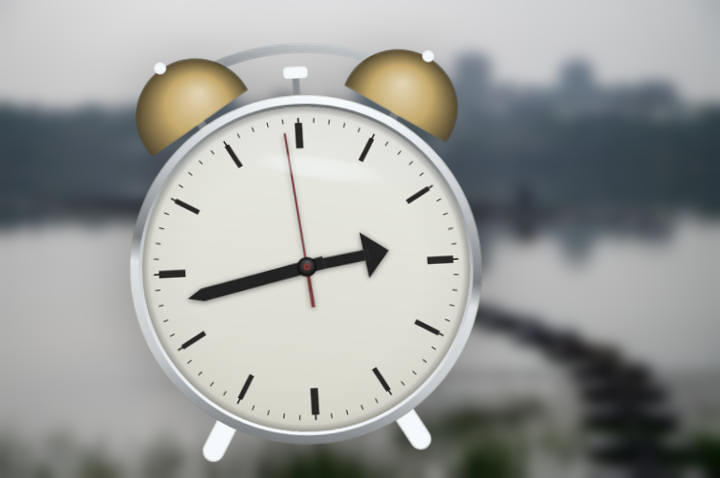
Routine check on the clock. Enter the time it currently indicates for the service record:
2:42:59
